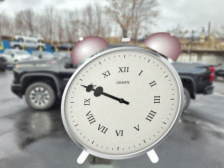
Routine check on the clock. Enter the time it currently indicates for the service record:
9:49
